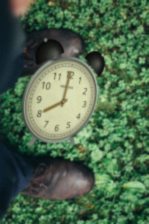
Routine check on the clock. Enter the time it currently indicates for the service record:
8:00
